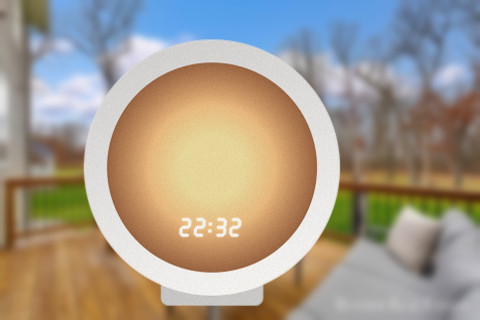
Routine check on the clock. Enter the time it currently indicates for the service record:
22:32
